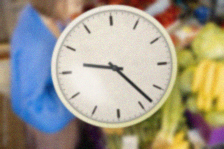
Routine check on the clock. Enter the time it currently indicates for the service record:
9:23
